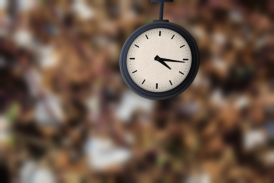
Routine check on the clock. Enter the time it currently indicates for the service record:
4:16
